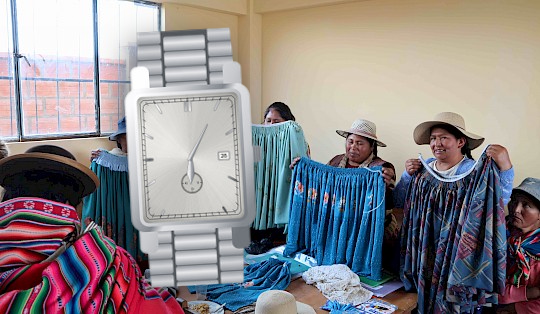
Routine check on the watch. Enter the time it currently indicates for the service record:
6:05
